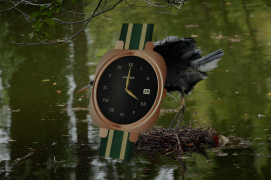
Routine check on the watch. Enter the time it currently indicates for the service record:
4:00
